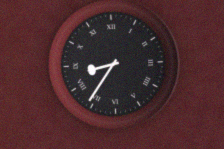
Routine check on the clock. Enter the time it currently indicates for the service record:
8:36
